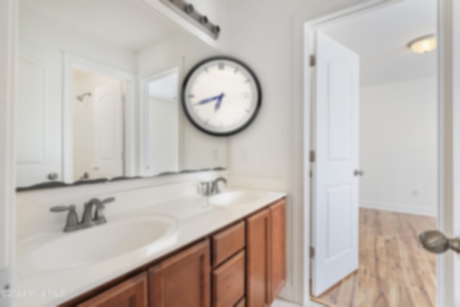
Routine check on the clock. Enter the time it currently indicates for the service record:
6:42
